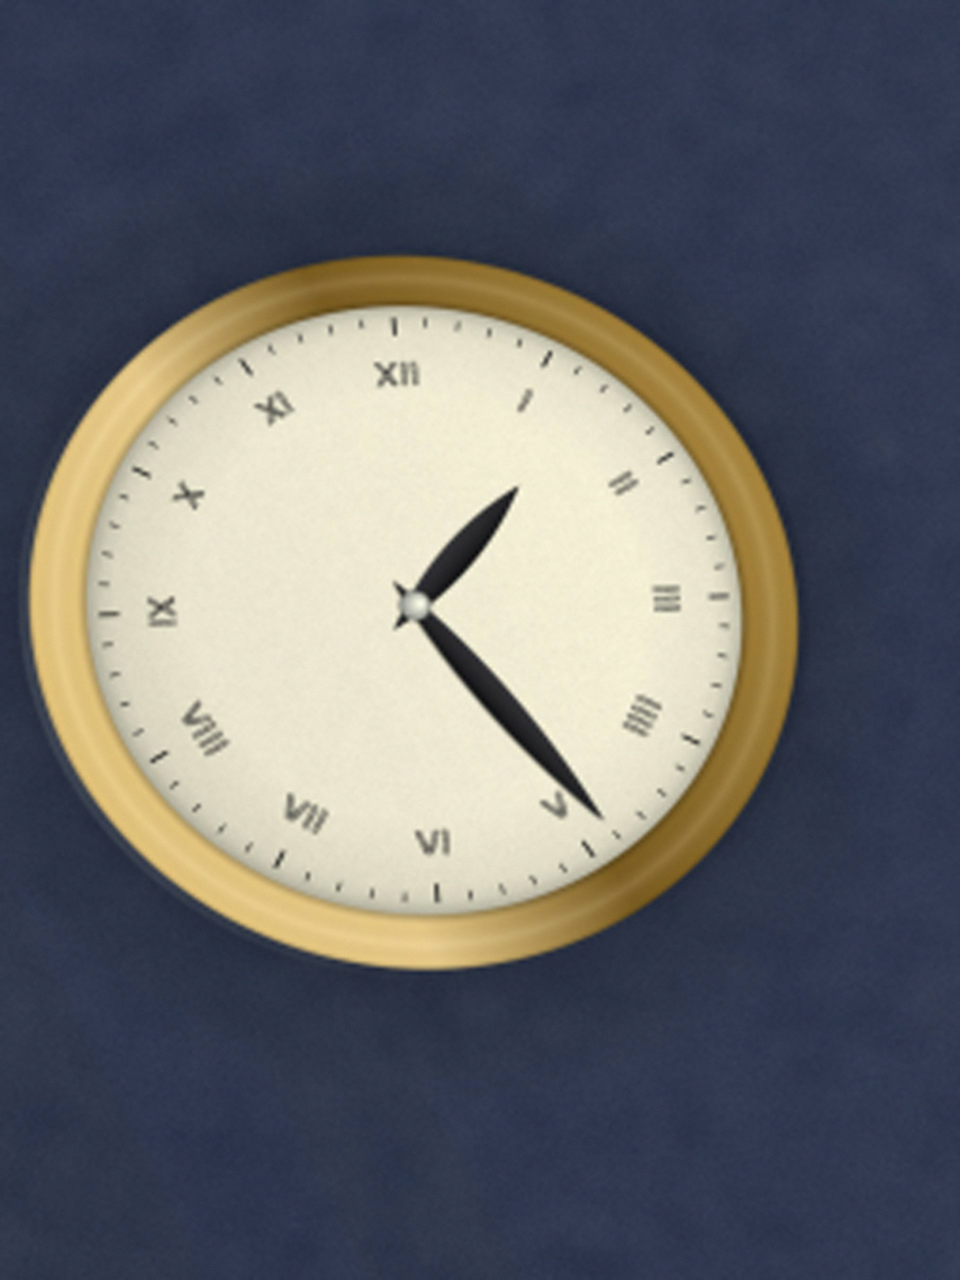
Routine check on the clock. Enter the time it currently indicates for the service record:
1:24
